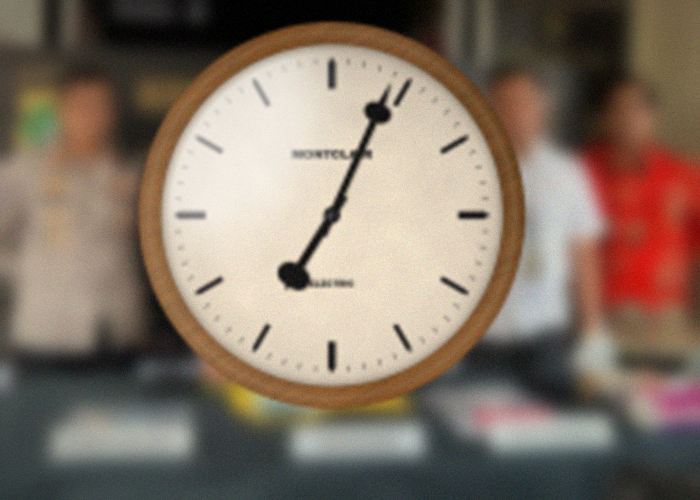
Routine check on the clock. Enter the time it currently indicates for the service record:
7:04
